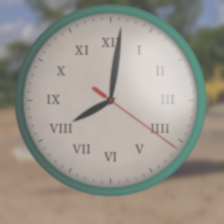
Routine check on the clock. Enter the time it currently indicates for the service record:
8:01:21
